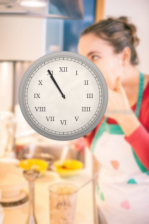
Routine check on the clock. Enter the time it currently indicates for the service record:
10:55
